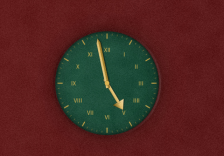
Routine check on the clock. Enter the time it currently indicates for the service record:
4:58
